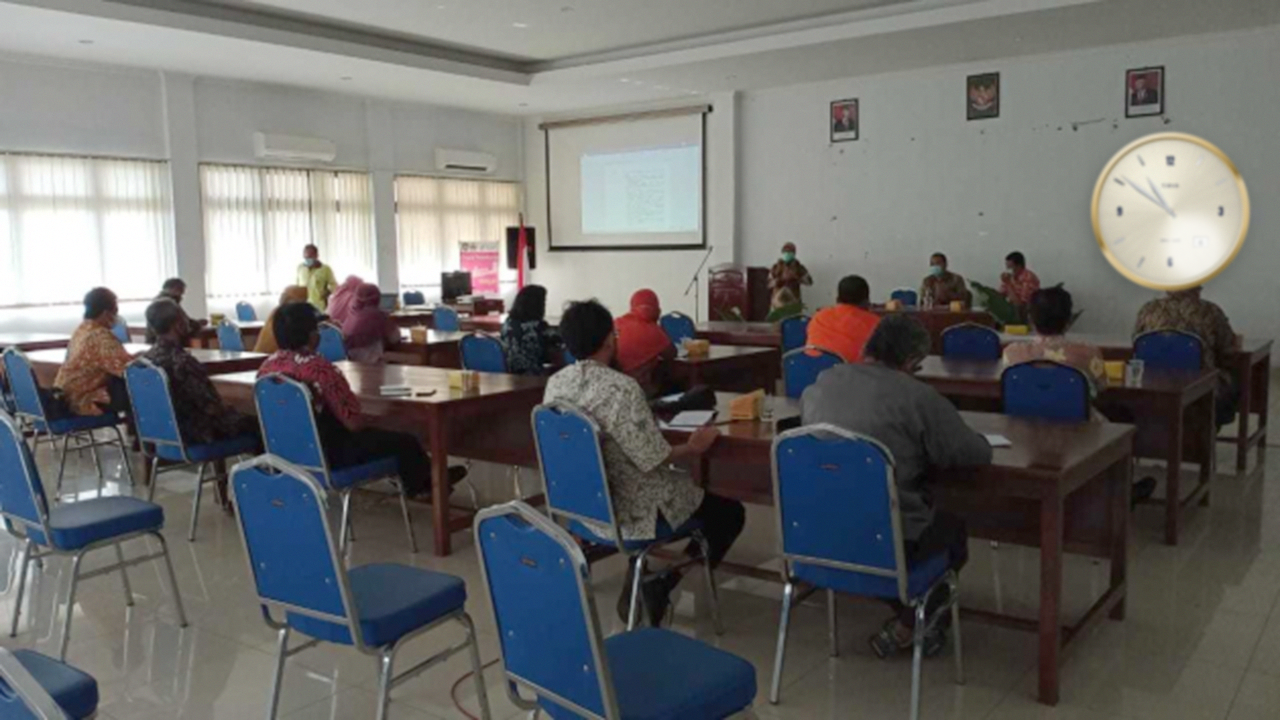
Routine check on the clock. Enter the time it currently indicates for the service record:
10:51
